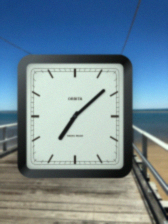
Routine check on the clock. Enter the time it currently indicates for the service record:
7:08
